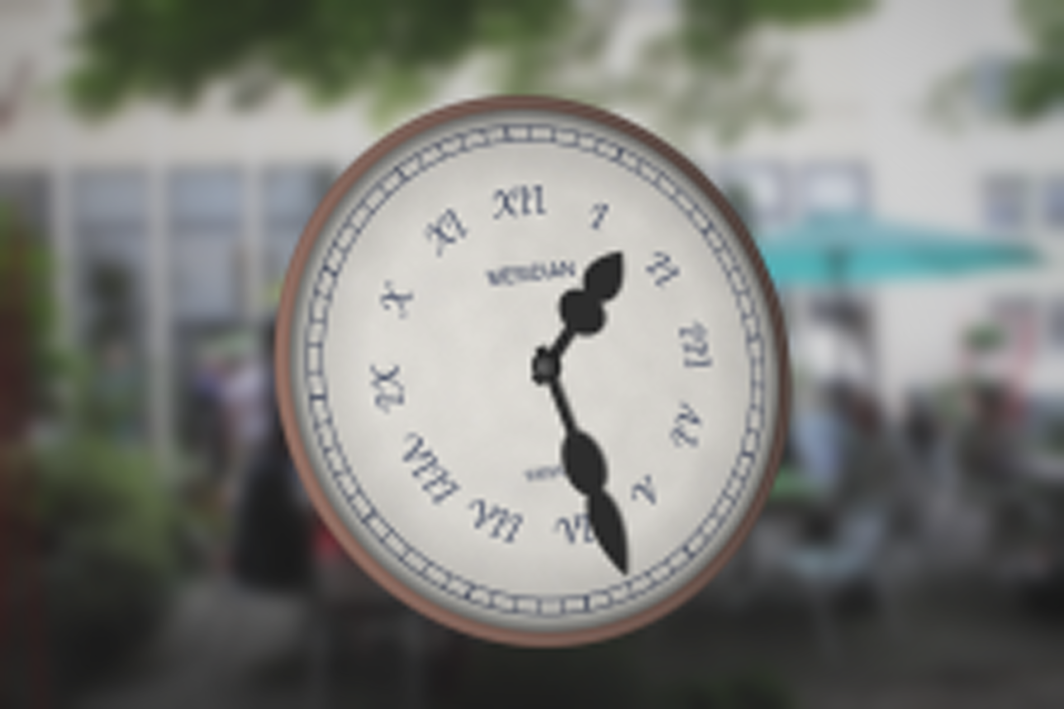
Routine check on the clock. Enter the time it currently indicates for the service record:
1:28
